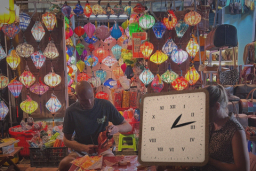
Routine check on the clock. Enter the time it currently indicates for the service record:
1:13
